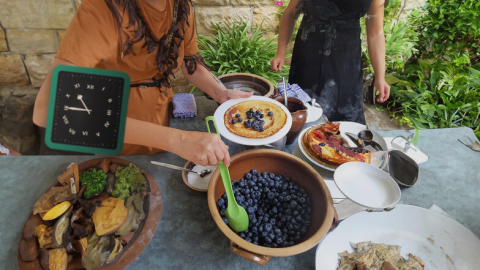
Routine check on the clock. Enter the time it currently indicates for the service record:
10:45
